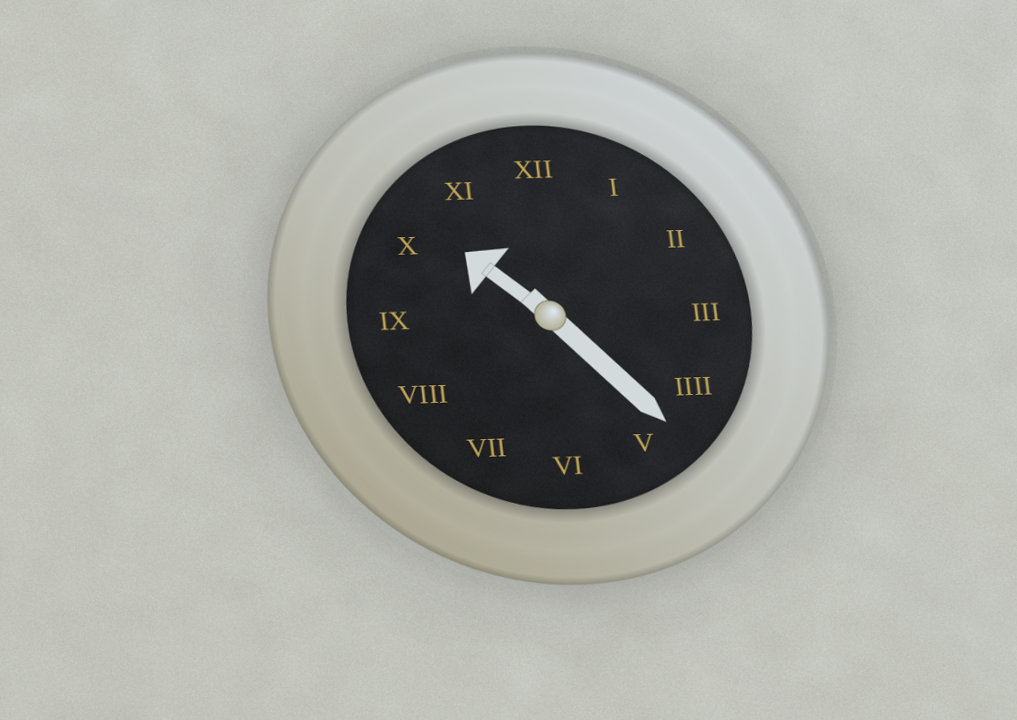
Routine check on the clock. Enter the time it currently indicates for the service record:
10:23
